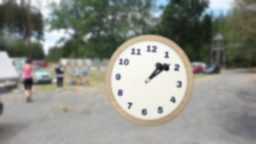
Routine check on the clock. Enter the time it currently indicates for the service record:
1:08
